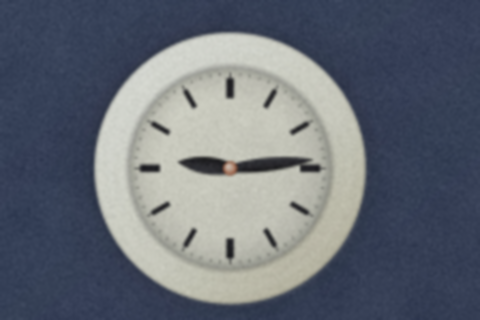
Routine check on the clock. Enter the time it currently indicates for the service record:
9:14
